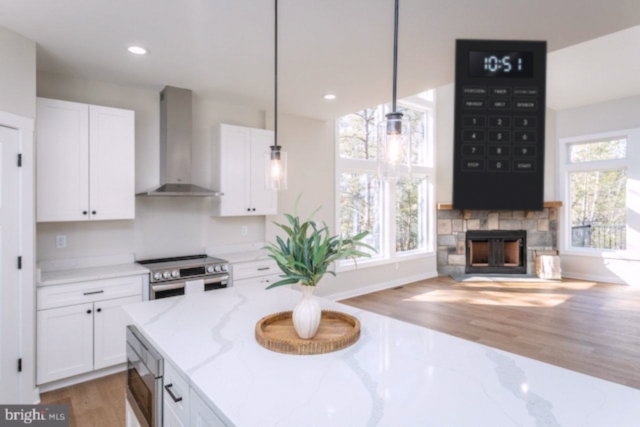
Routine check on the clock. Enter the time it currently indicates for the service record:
10:51
